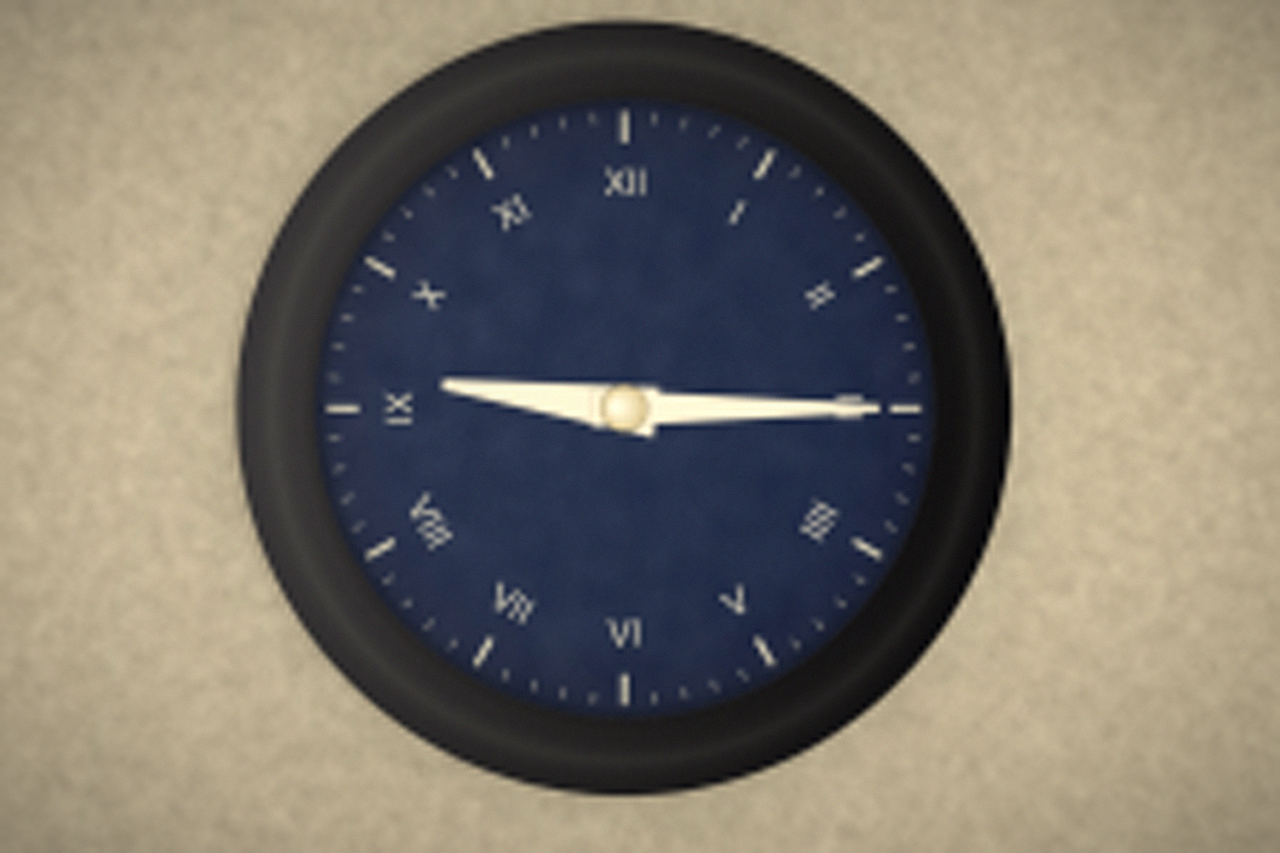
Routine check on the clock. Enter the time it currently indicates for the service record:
9:15
